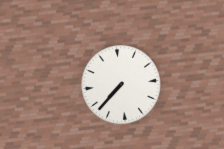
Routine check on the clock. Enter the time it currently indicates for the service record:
7:38
